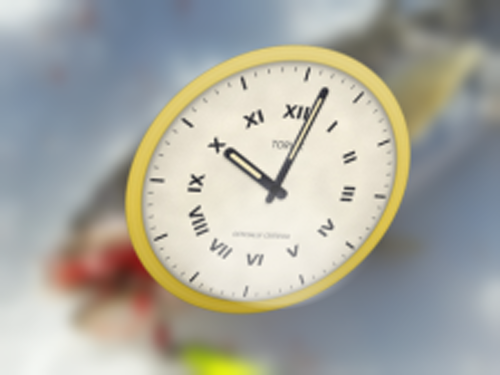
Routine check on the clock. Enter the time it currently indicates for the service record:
10:02
